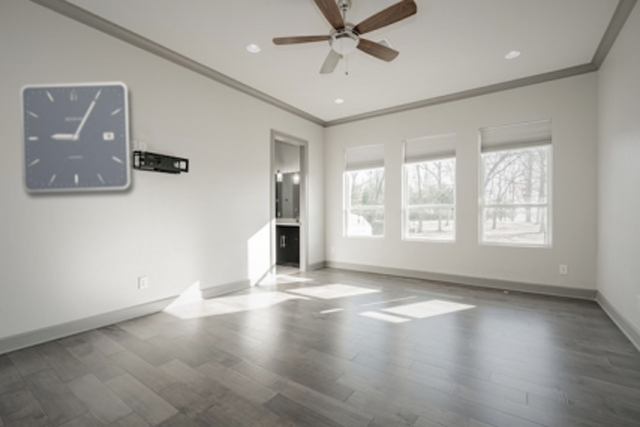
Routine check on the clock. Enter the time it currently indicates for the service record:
9:05
